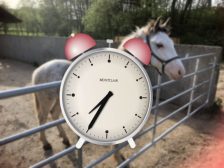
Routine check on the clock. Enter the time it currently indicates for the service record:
7:35
